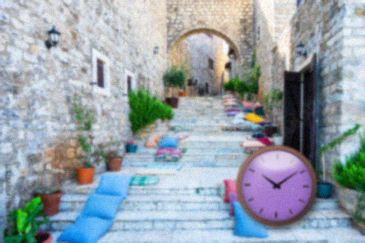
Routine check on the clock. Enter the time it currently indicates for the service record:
10:09
